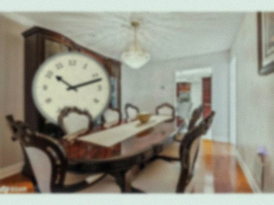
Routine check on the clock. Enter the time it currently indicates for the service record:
10:12
